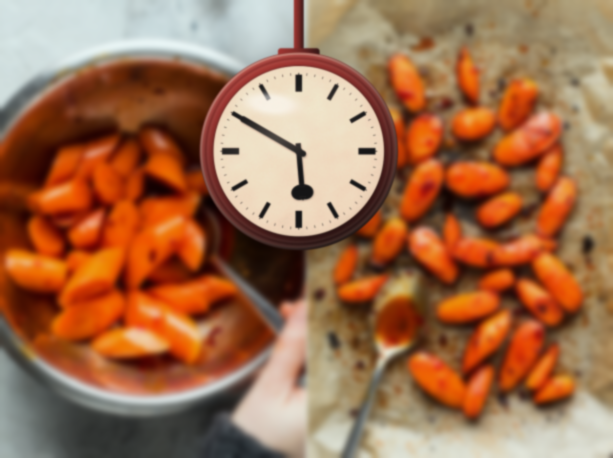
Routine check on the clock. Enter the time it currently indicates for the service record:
5:50
